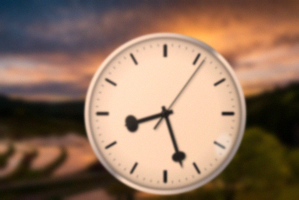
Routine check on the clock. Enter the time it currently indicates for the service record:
8:27:06
